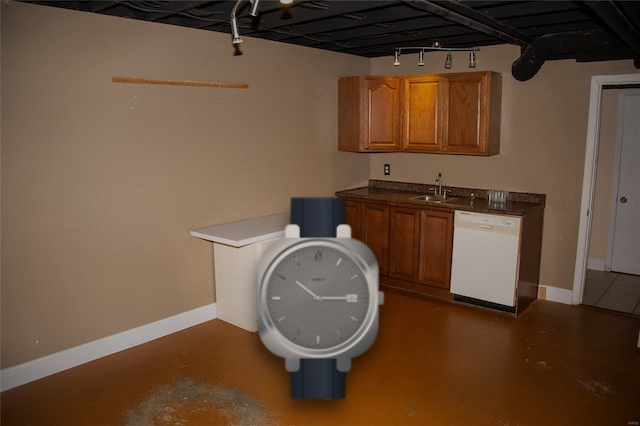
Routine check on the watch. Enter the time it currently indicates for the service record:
10:15
